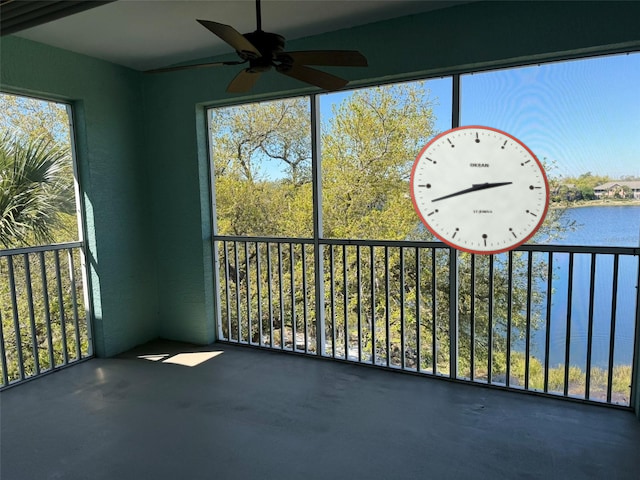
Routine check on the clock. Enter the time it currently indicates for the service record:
2:42
